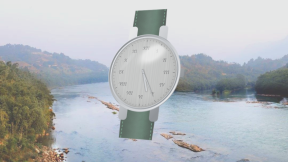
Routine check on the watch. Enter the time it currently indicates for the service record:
5:25
